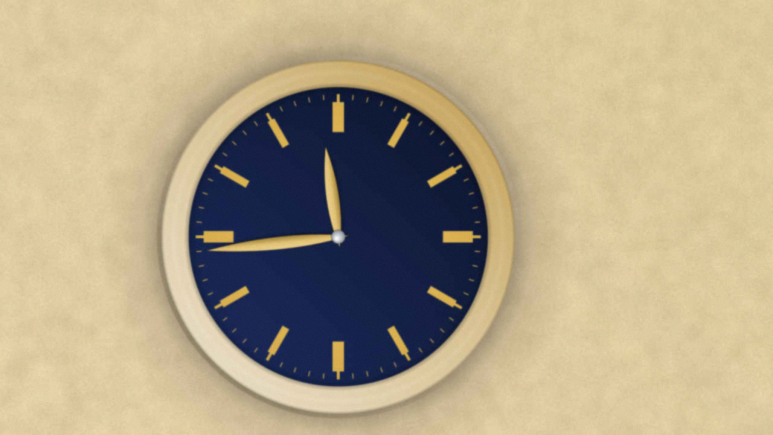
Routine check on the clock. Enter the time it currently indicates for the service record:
11:44
